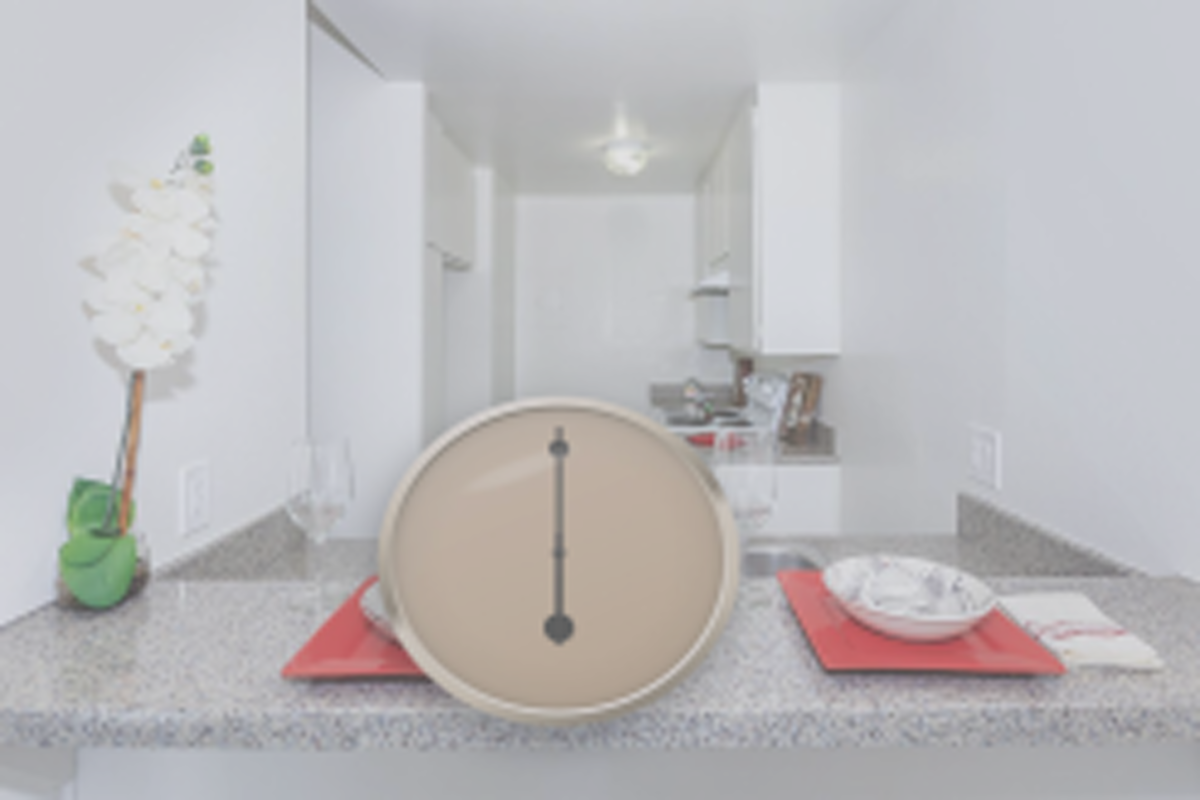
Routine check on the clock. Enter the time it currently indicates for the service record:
6:00
